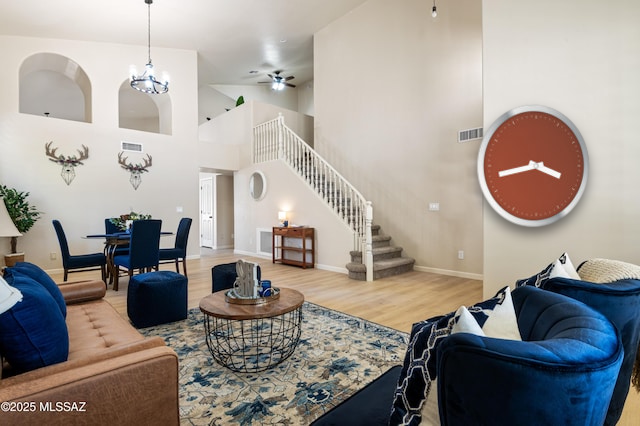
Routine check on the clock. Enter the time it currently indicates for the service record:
3:43
